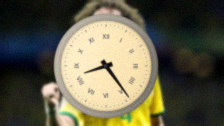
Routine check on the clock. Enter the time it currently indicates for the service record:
8:24
